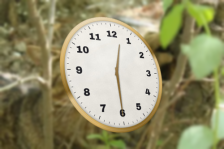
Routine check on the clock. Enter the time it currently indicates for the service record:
12:30
